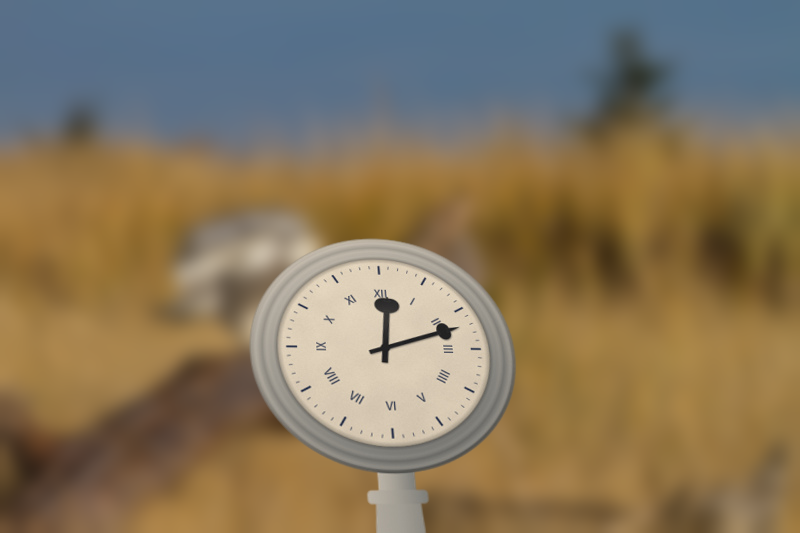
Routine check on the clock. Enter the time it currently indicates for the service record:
12:12
